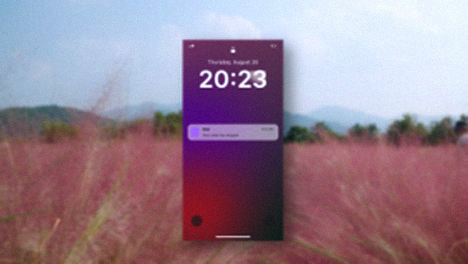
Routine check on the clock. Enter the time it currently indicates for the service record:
20:23
